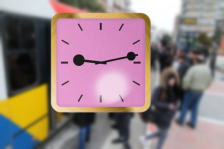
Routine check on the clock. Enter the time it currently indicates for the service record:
9:13
